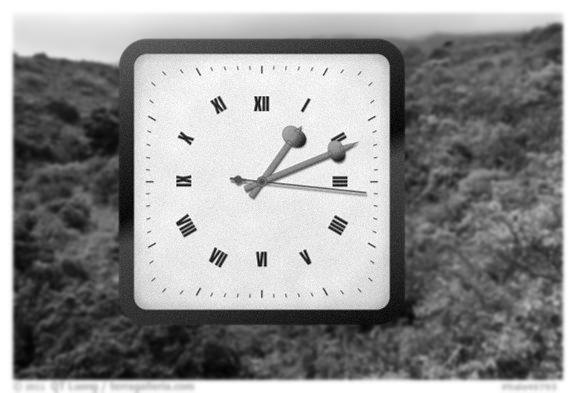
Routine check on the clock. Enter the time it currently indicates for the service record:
1:11:16
